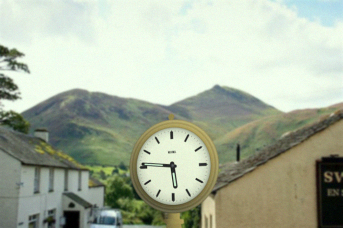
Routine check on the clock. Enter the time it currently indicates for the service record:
5:46
